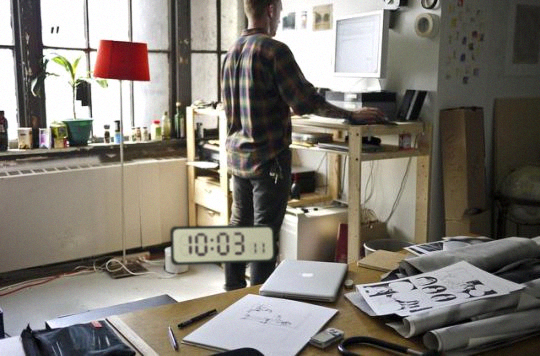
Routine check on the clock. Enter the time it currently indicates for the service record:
10:03:11
